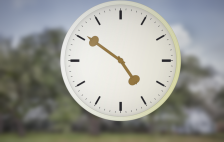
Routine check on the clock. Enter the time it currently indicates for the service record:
4:51
